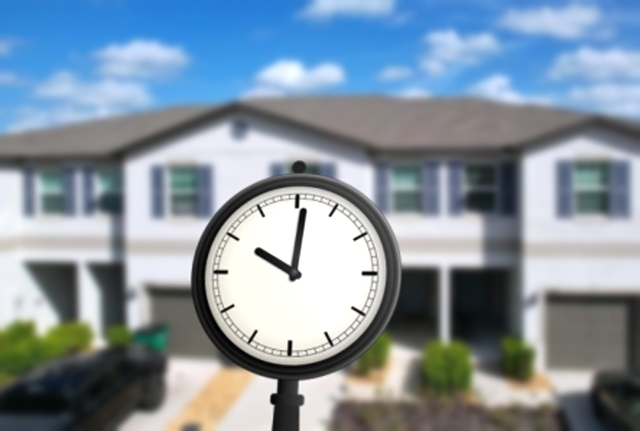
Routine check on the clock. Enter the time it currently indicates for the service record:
10:01
